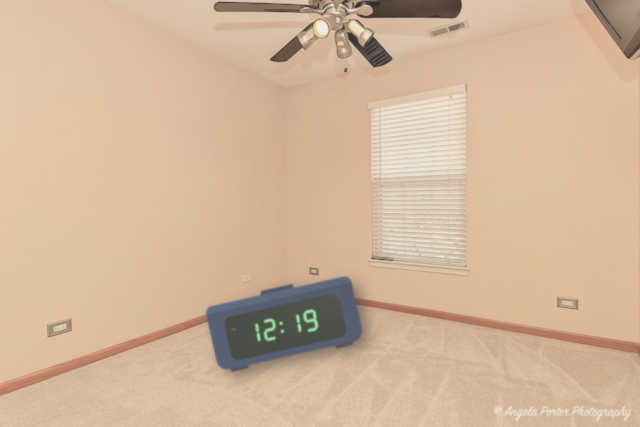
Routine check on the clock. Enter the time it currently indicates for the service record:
12:19
